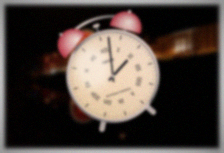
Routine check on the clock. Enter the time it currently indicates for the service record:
2:02
